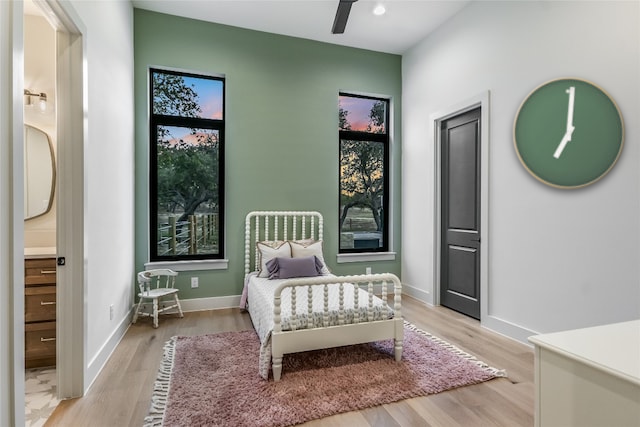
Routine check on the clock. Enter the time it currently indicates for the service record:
7:01
